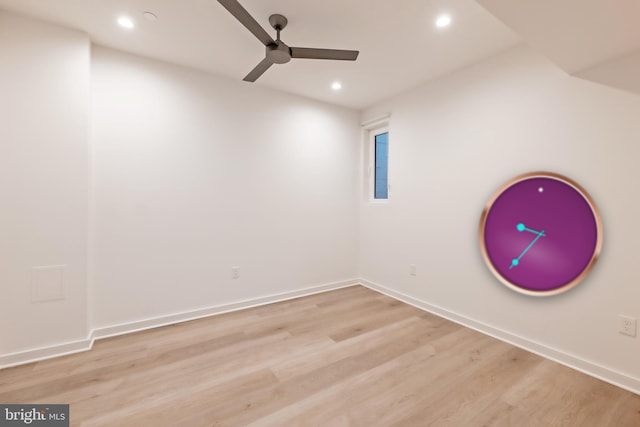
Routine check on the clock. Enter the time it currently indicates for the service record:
9:37
